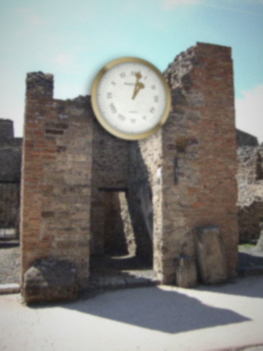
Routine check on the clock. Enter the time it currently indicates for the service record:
1:02
